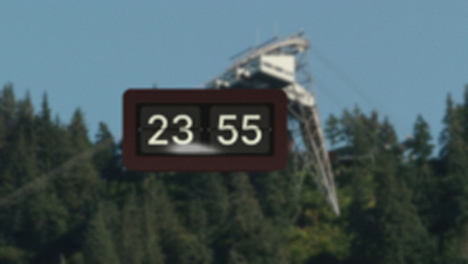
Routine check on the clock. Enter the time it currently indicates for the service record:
23:55
